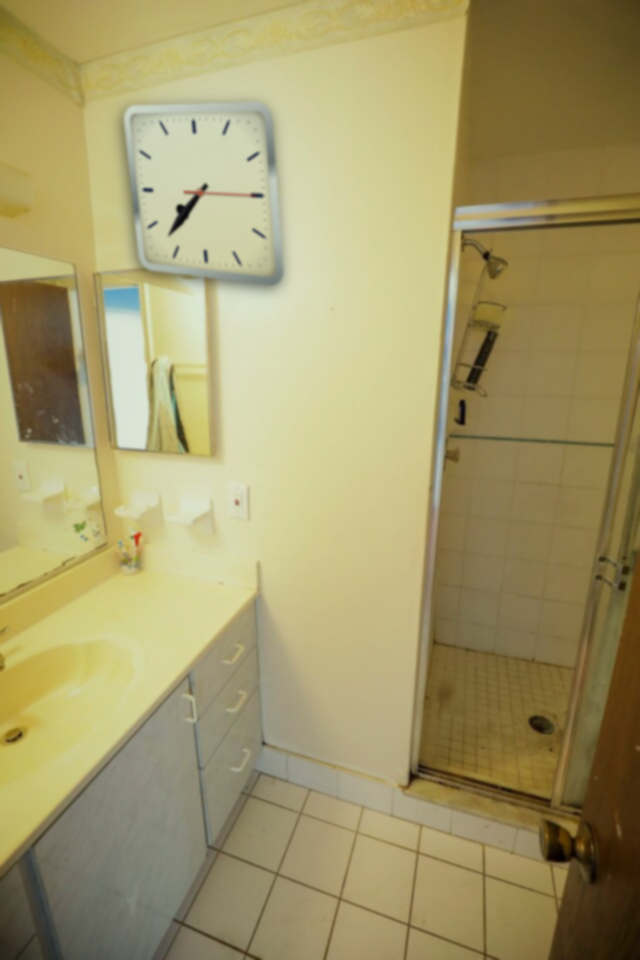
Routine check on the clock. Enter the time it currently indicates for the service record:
7:37:15
